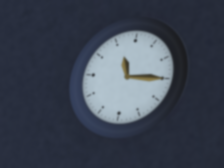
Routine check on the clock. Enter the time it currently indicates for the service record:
11:15
